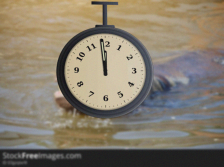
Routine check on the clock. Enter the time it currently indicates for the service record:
11:59
